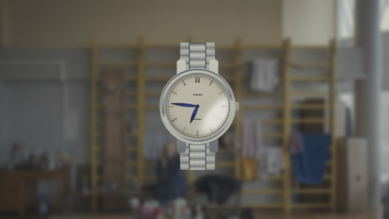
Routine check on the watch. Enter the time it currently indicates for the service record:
6:46
